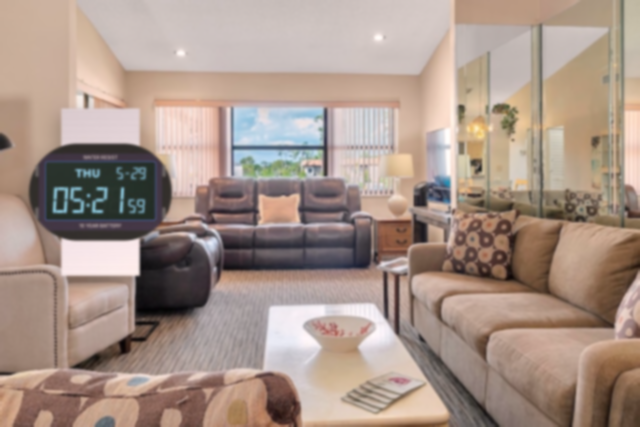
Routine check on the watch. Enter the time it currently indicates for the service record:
5:21
